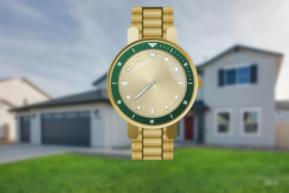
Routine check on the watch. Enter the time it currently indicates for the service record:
7:38
